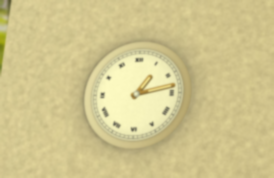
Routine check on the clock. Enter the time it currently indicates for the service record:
1:13
